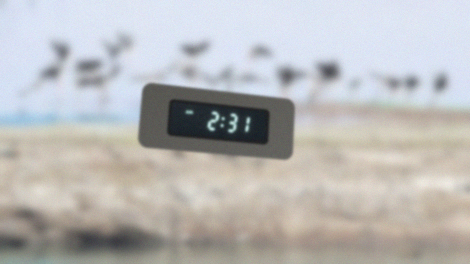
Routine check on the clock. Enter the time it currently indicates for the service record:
2:31
